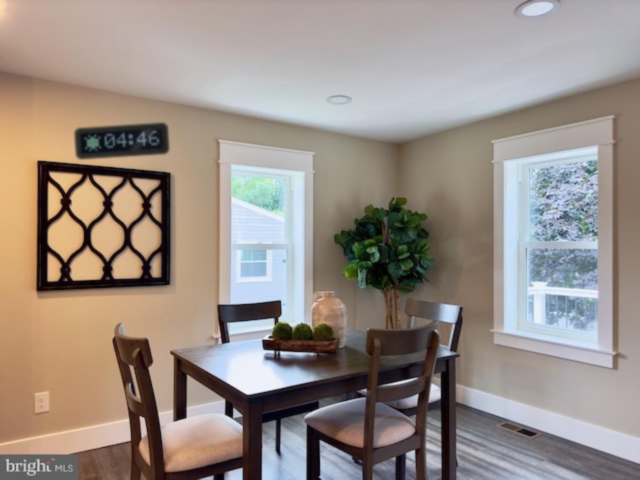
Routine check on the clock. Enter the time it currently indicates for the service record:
4:46
